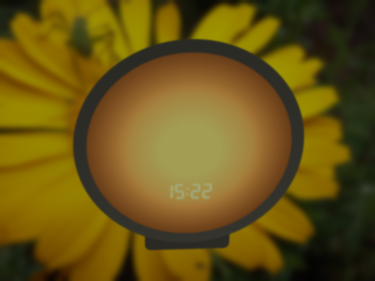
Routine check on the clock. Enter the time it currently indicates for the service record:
15:22
